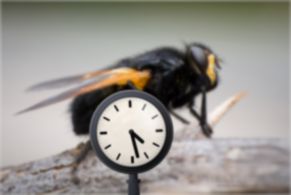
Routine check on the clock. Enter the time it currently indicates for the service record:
4:28
